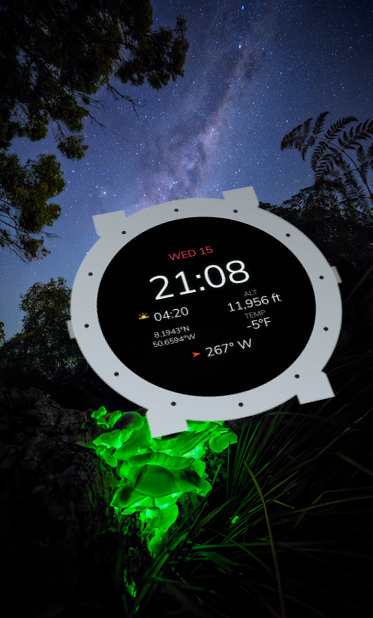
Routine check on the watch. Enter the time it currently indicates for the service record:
21:08
